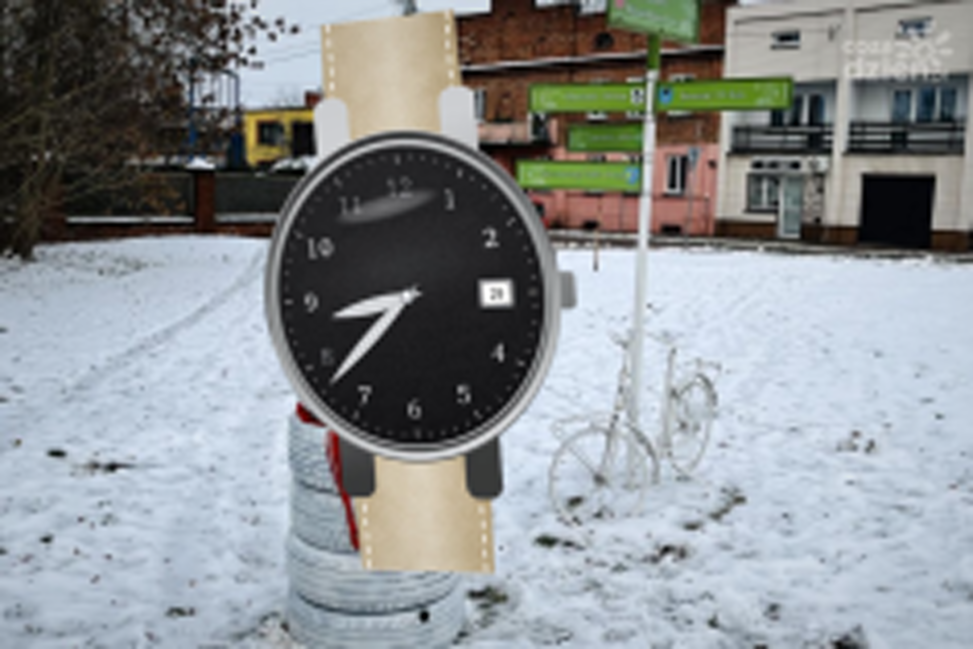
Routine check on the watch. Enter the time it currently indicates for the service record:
8:38
